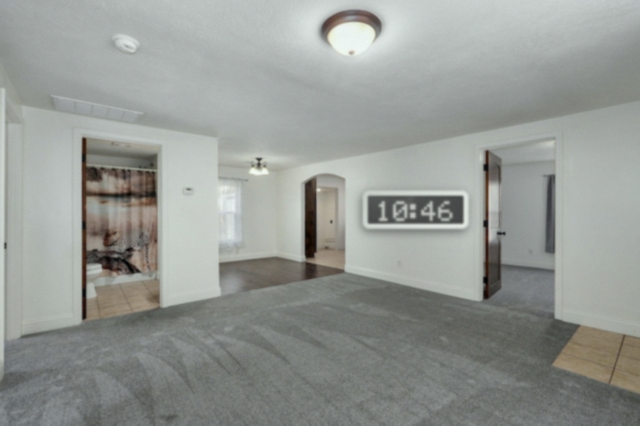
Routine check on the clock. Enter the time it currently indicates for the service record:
10:46
